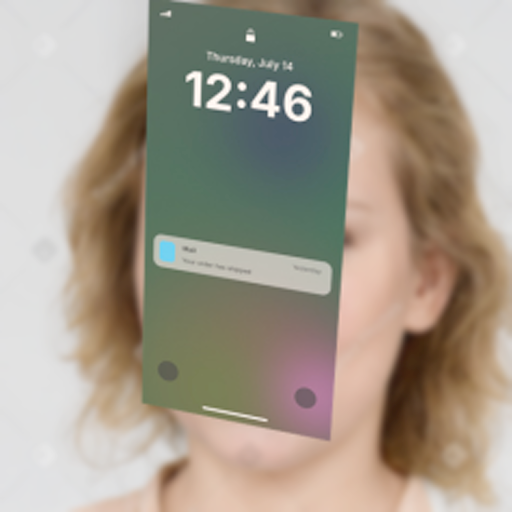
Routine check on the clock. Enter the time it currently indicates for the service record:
12:46
